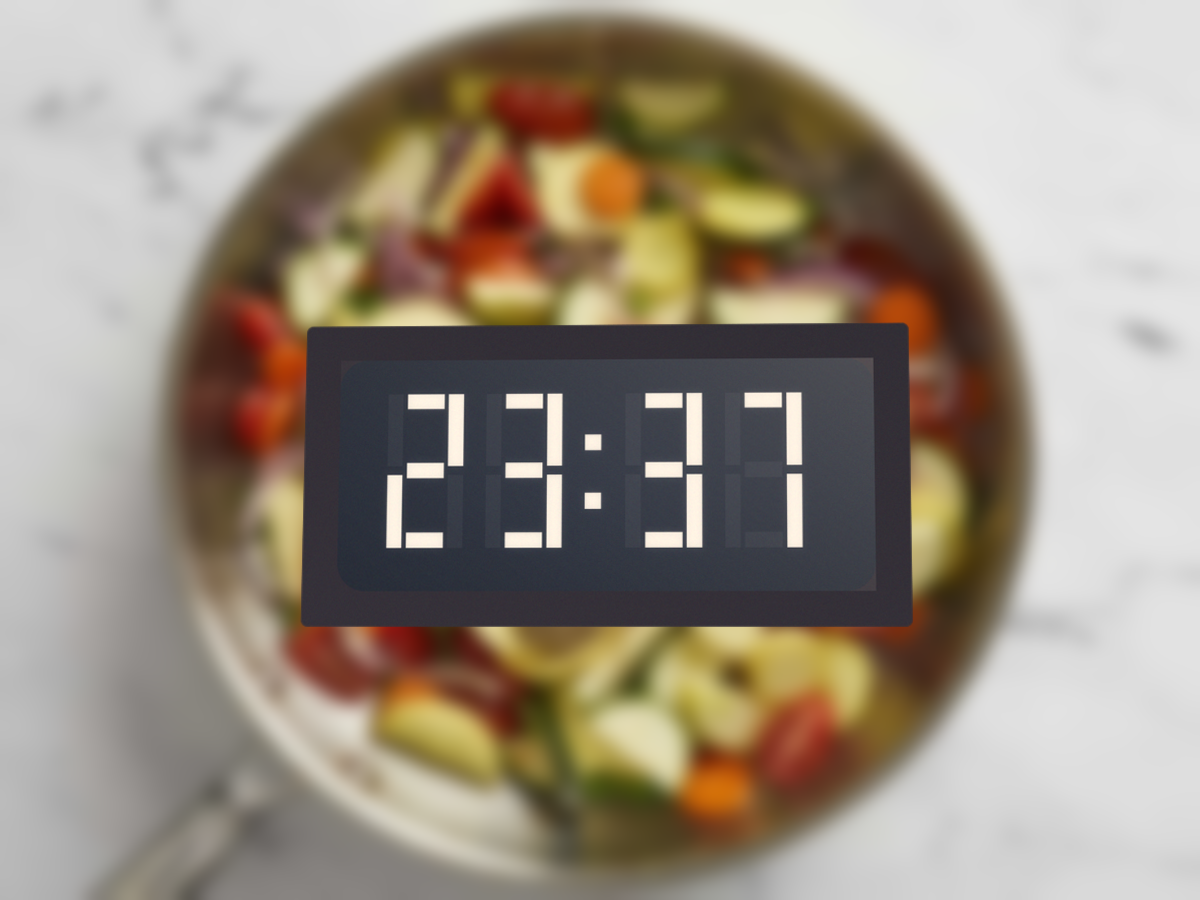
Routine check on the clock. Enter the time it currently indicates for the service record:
23:37
